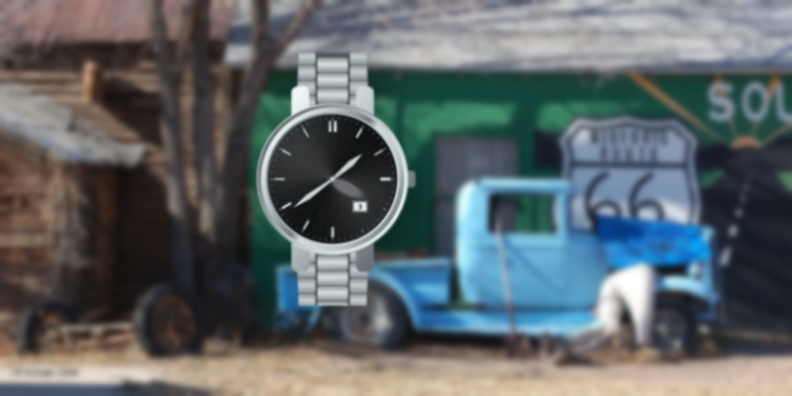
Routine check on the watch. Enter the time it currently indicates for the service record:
1:39
